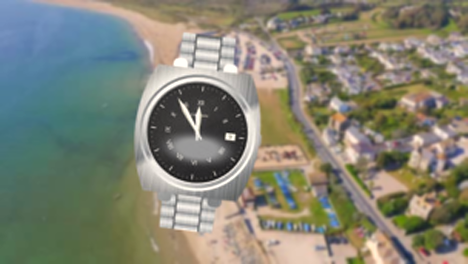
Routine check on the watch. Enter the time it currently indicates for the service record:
11:54
